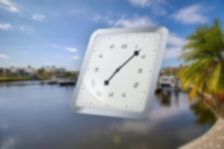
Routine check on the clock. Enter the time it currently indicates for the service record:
7:07
